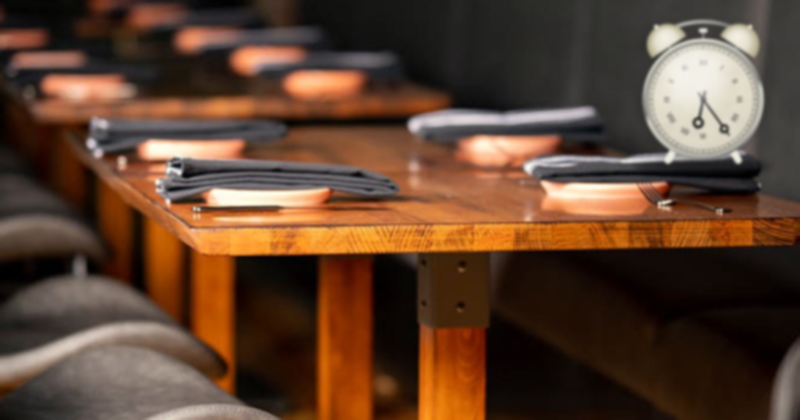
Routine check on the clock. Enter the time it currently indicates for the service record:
6:24
